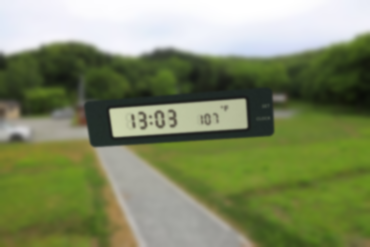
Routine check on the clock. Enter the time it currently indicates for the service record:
13:03
